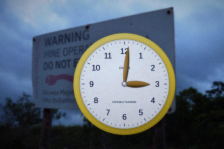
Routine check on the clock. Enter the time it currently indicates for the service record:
3:01
